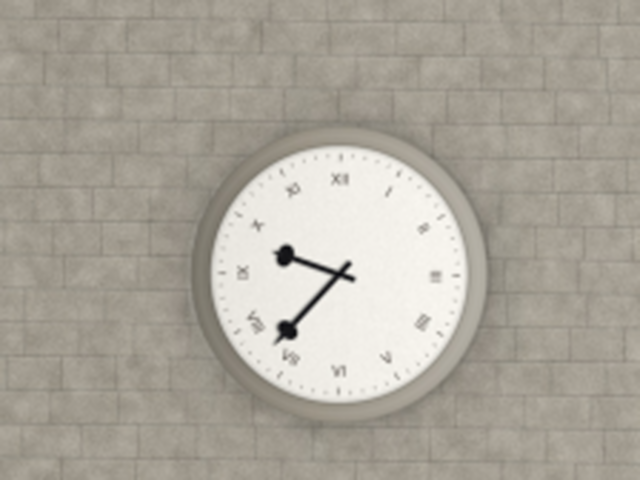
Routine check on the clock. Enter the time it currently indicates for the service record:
9:37
